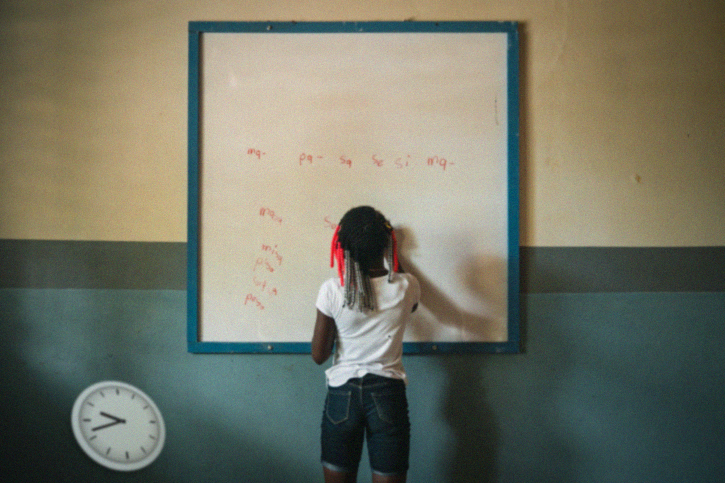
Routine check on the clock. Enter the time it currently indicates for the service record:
9:42
